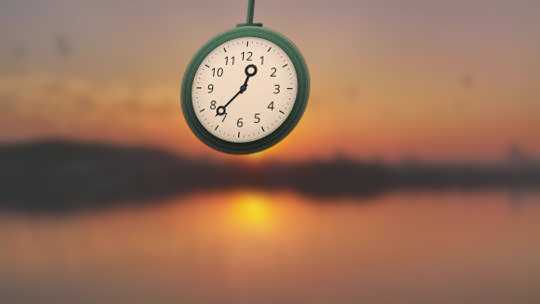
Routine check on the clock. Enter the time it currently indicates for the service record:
12:37
